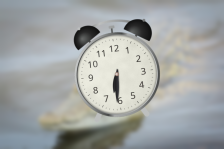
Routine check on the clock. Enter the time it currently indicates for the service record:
6:31
